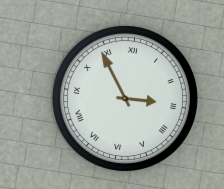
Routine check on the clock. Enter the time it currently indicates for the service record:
2:54
